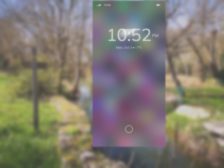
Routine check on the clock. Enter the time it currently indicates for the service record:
10:52
